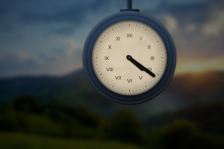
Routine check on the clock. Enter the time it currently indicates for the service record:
4:21
